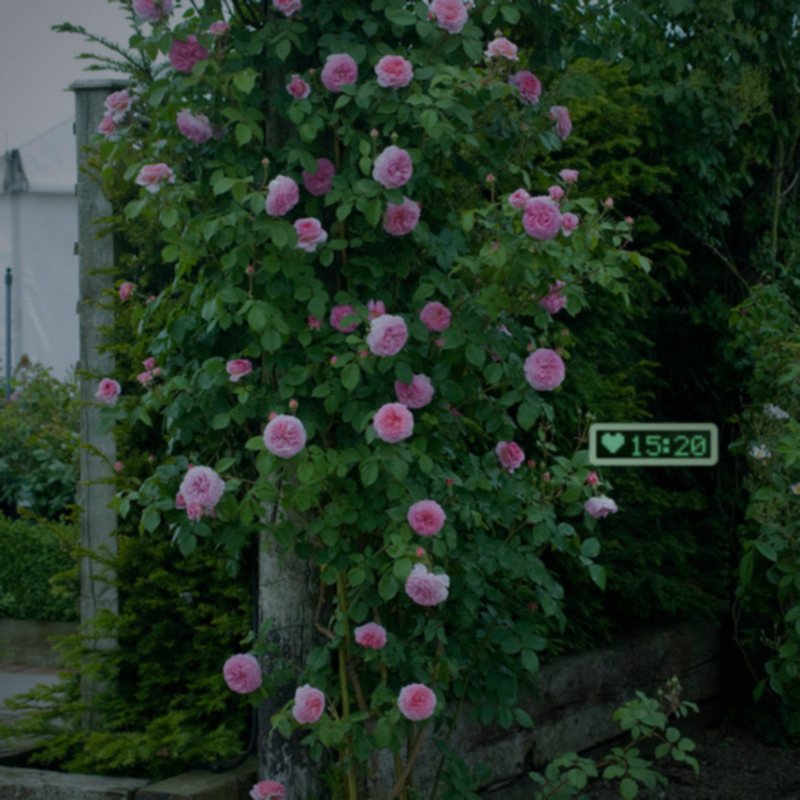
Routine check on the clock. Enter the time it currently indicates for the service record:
15:20
